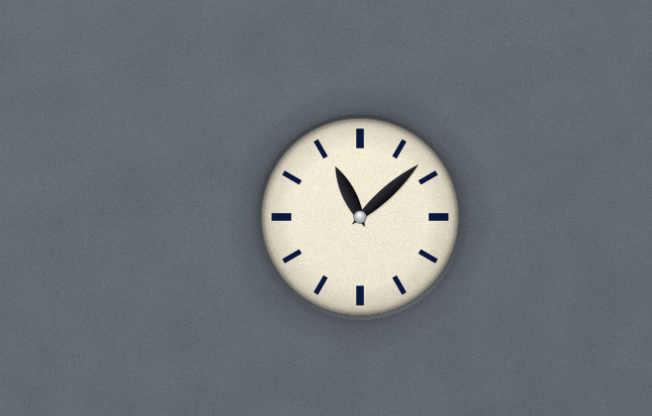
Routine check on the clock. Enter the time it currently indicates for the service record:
11:08
